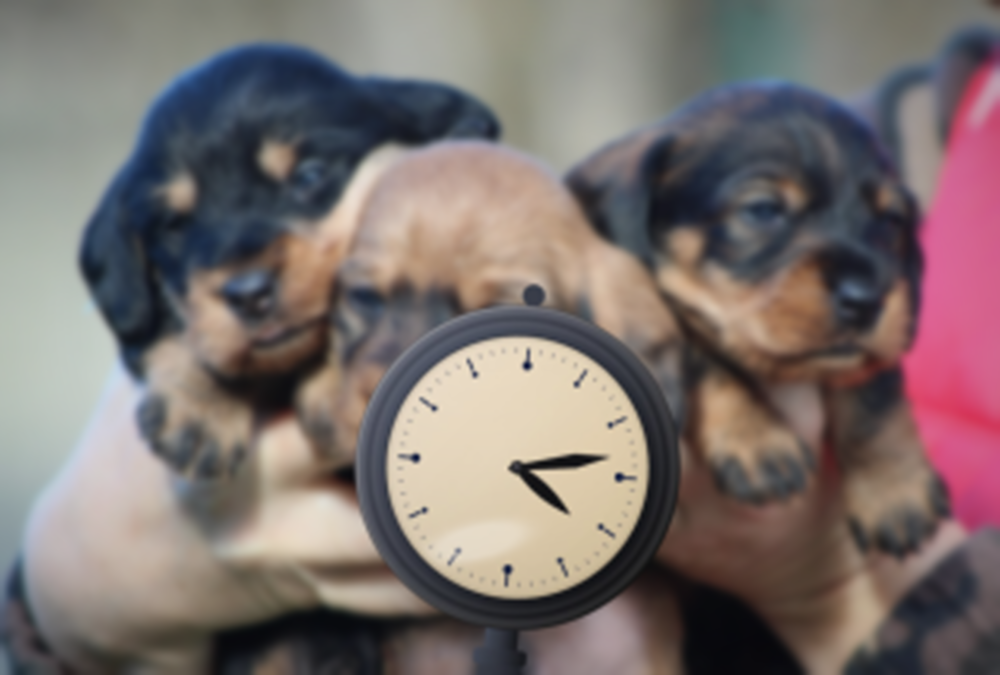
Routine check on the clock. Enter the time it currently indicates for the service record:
4:13
